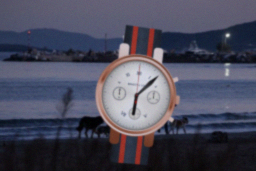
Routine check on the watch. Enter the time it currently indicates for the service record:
6:07
